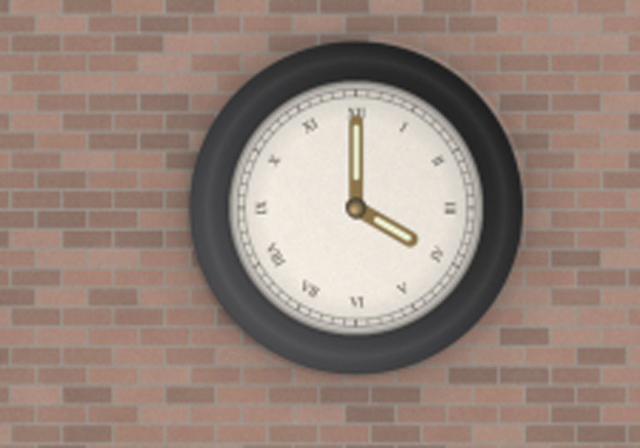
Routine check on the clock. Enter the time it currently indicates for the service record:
4:00
